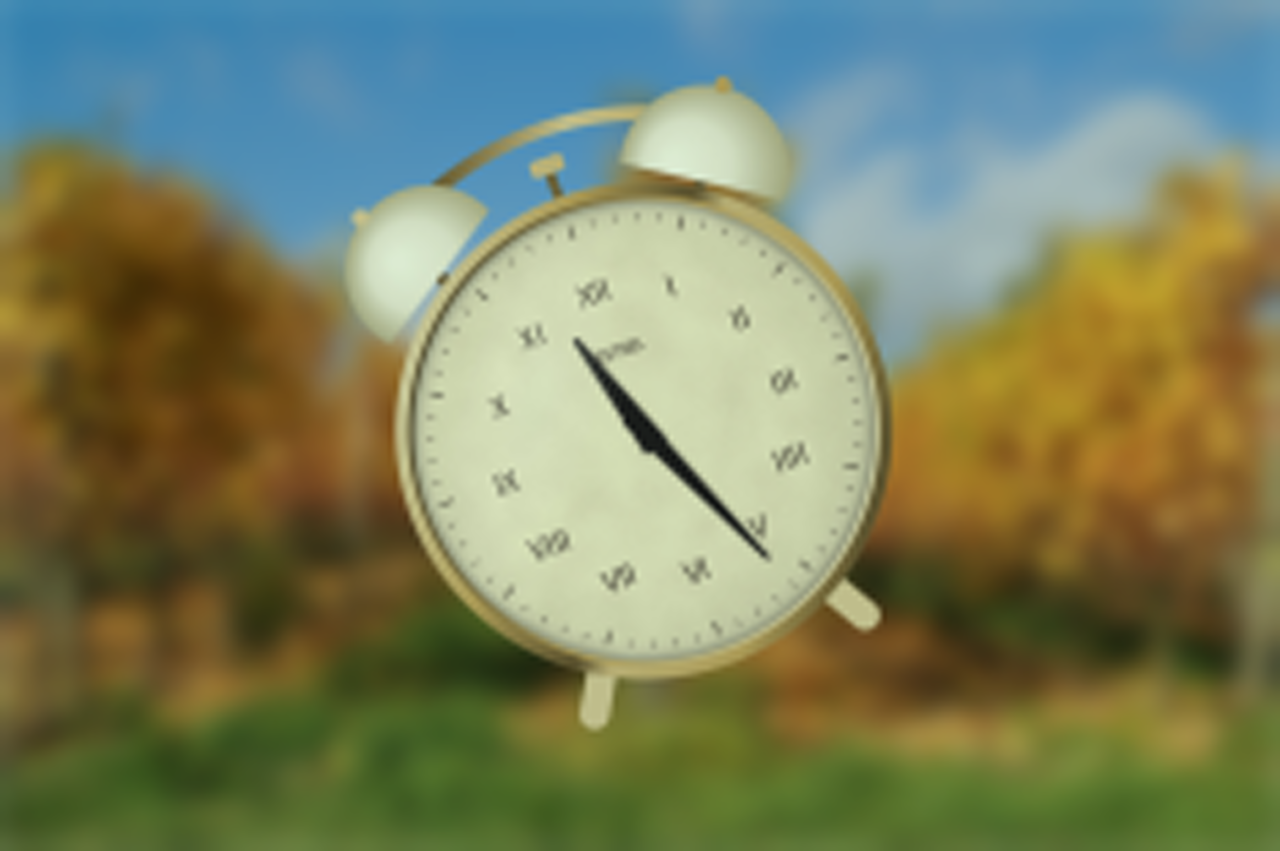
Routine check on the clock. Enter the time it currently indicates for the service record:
11:26
